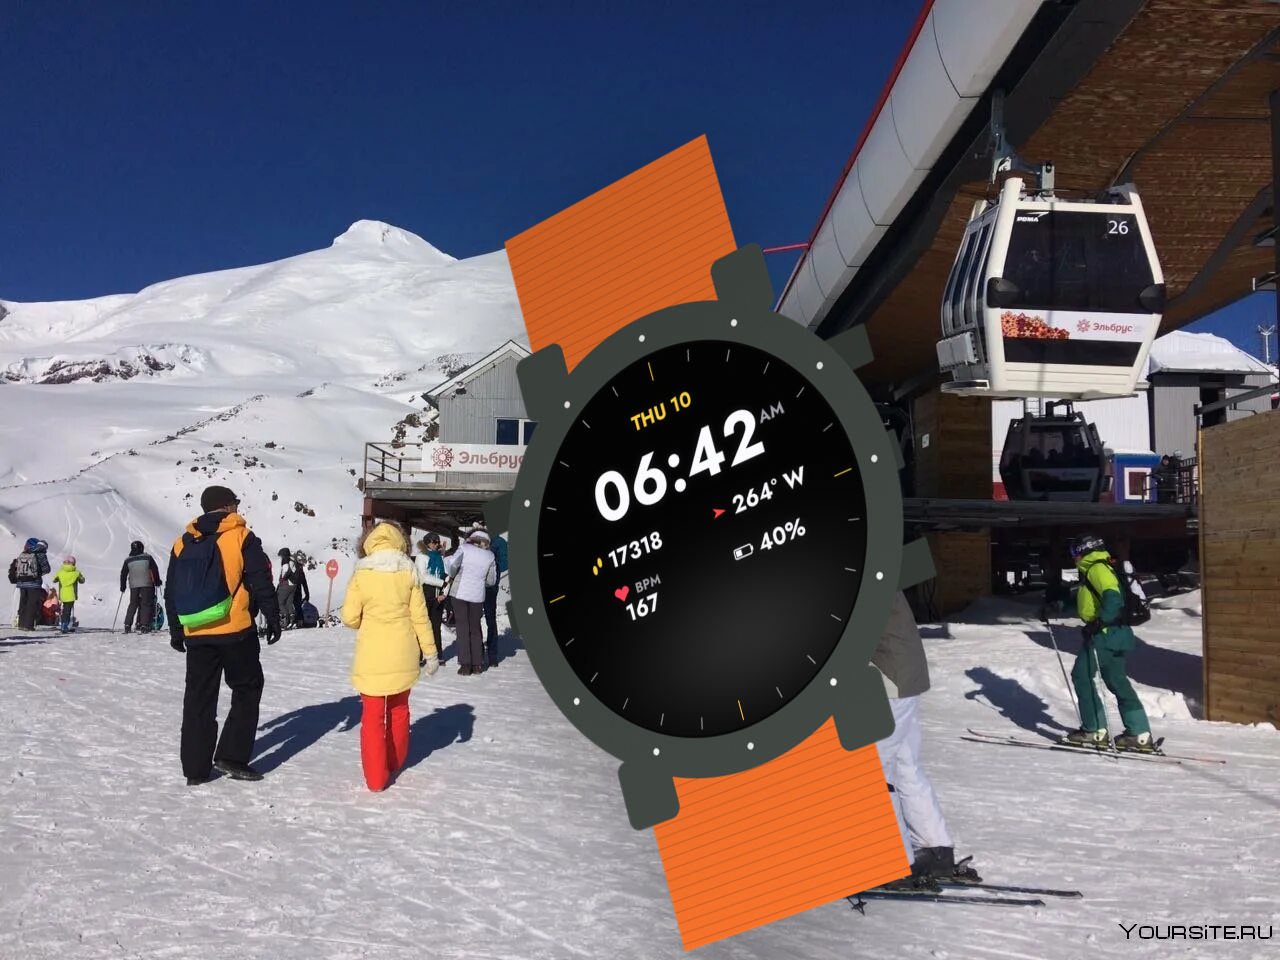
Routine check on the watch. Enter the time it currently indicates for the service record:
6:42
